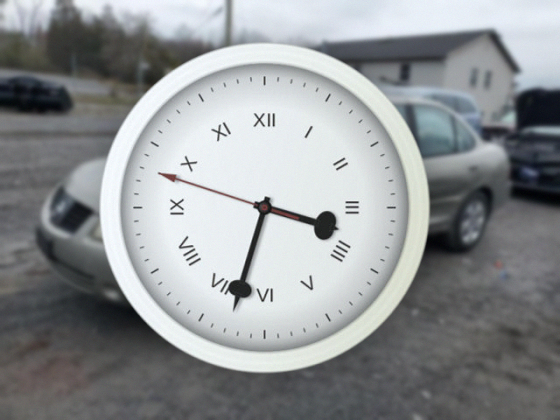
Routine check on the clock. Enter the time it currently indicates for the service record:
3:32:48
